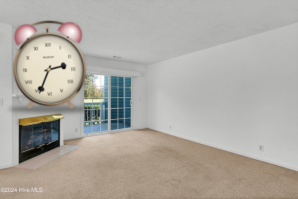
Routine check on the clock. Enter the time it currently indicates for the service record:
2:34
